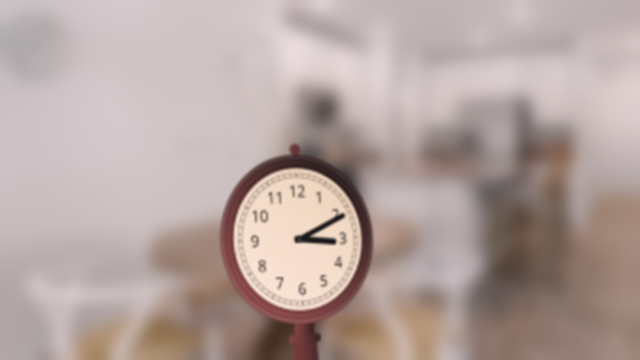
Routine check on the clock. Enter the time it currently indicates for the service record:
3:11
